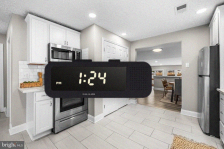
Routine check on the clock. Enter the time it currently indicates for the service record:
1:24
